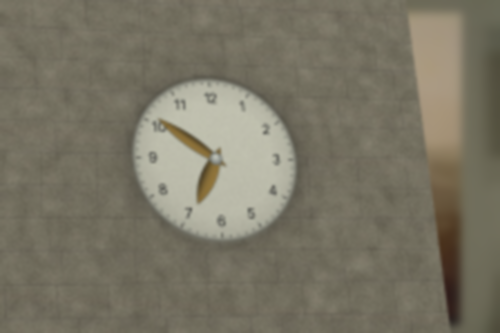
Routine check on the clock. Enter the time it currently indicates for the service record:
6:51
